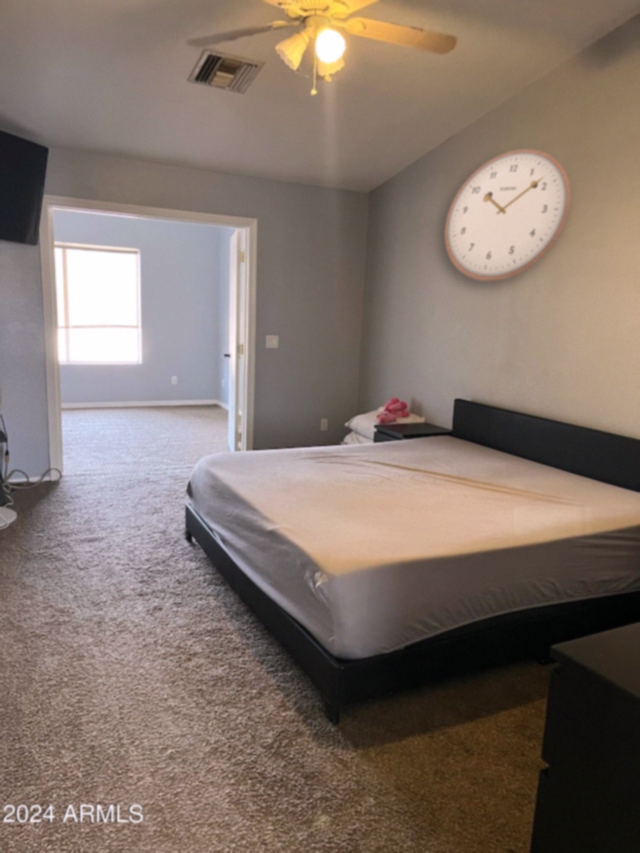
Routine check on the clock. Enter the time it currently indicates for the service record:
10:08
